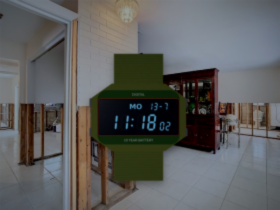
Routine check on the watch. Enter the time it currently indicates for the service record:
11:18
